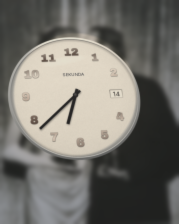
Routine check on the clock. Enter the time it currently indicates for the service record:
6:38
